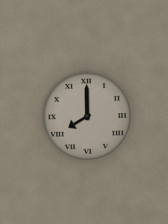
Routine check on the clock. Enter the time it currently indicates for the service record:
8:00
